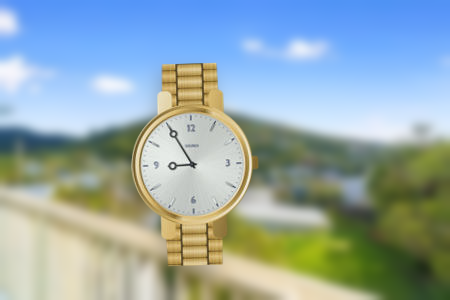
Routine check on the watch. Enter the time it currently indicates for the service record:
8:55
